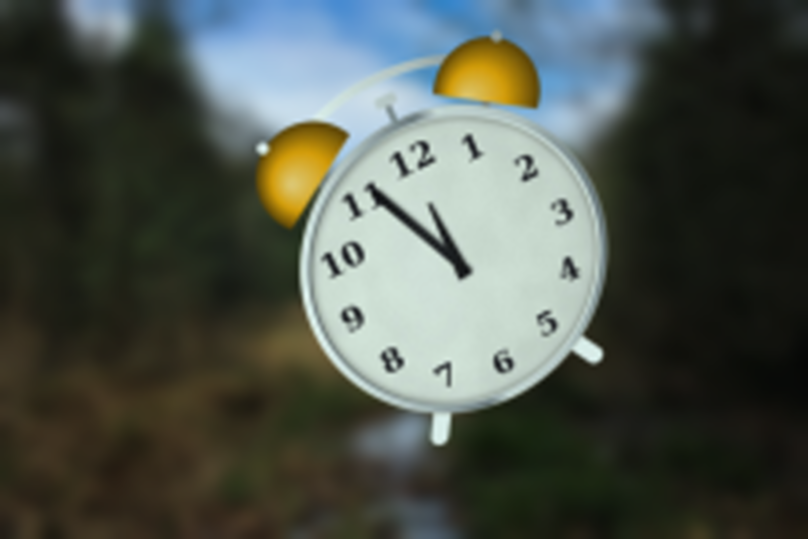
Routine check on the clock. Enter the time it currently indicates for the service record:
11:56
